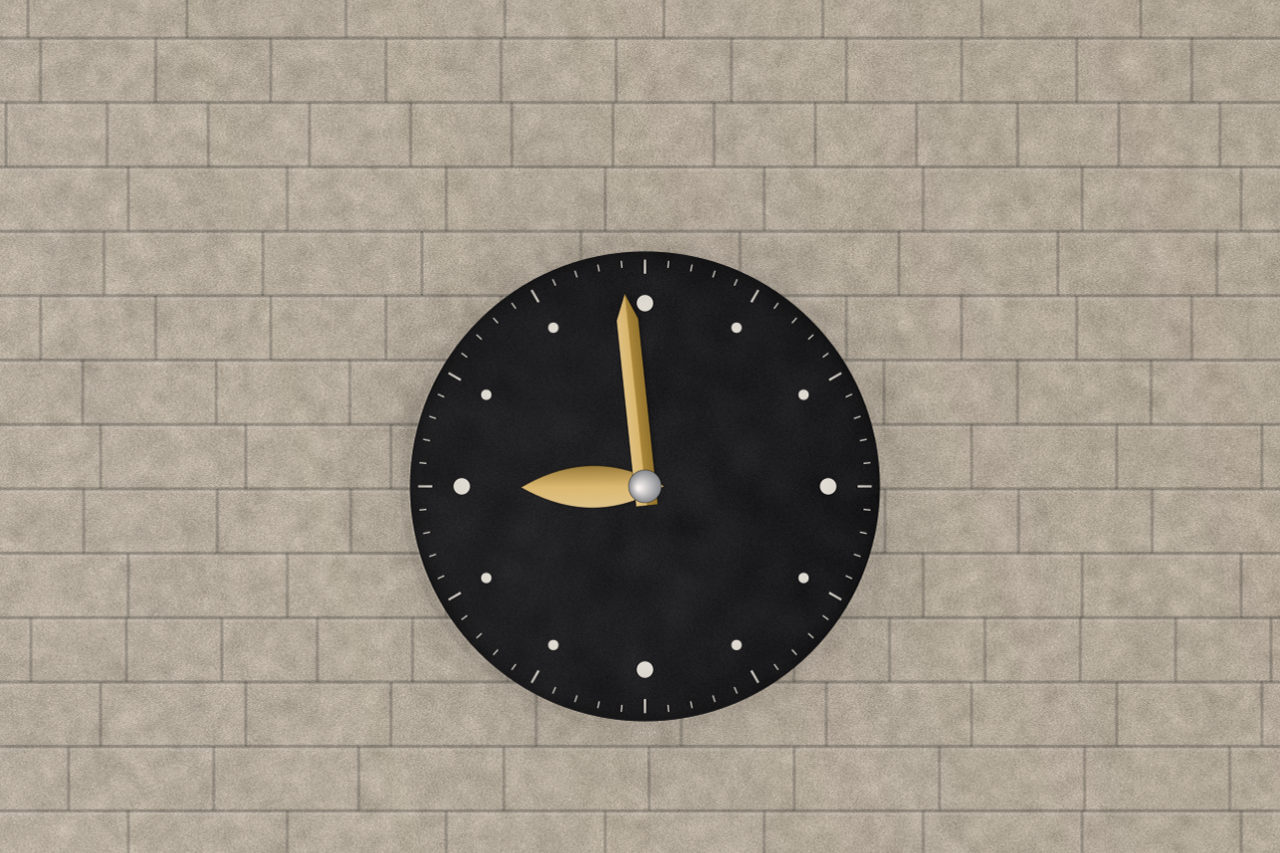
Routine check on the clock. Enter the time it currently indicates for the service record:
8:59
